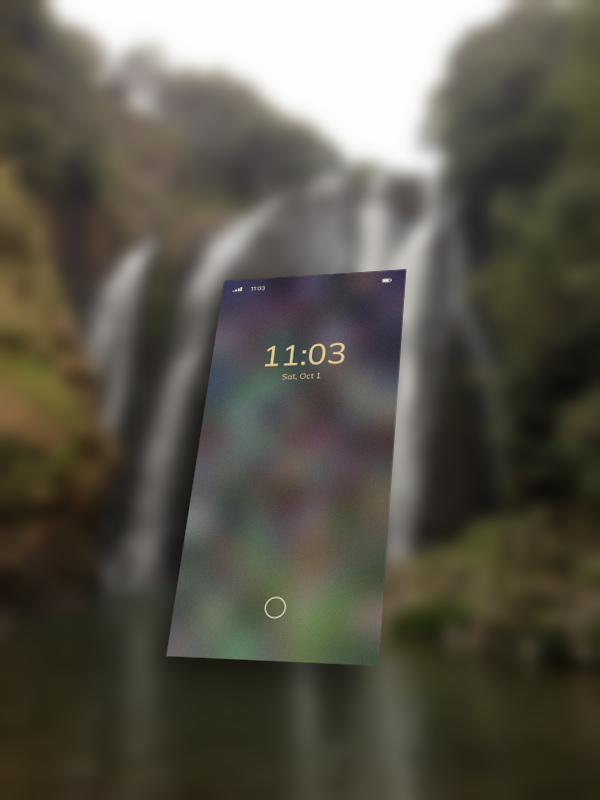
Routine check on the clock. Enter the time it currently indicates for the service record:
11:03
